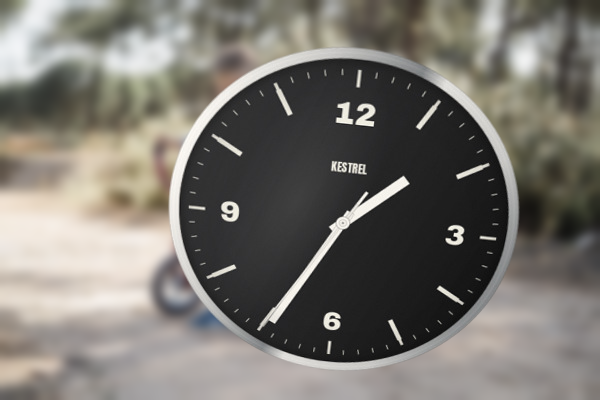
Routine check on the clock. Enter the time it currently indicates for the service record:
1:34:35
